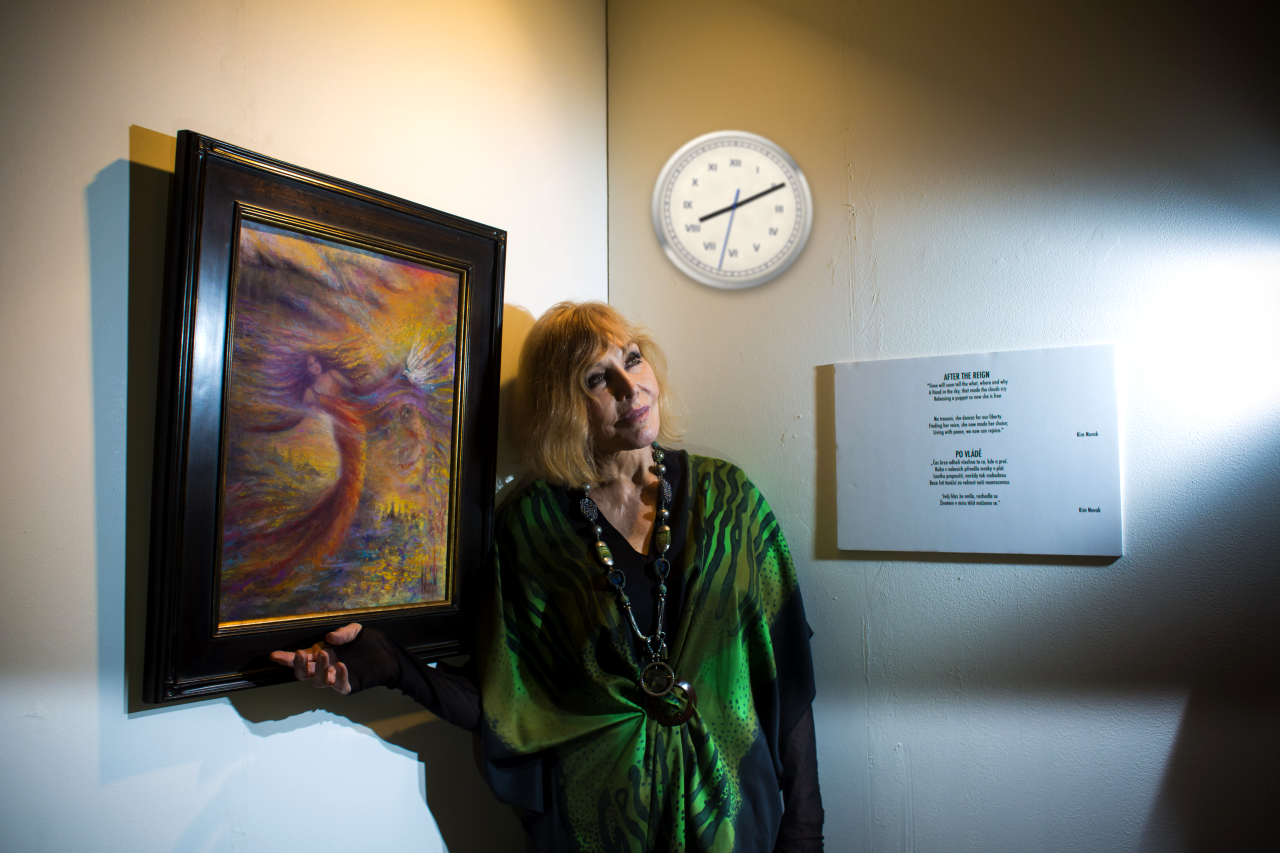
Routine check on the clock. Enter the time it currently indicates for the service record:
8:10:32
